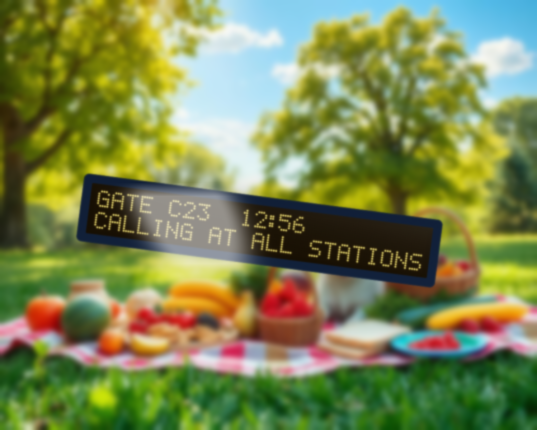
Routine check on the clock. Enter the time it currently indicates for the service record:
12:56
